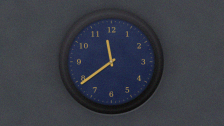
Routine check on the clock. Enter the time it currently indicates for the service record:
11:39
